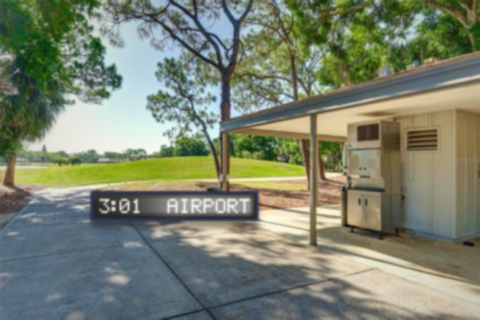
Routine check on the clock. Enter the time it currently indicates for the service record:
3:01
